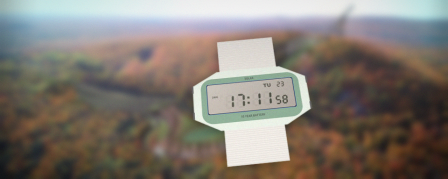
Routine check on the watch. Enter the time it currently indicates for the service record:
17:11:58
